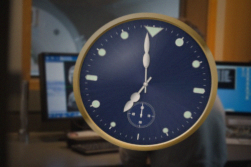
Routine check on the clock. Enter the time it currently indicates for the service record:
6:59
